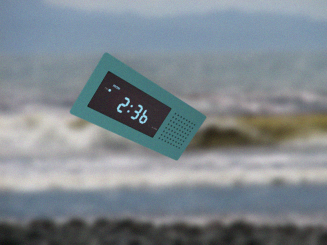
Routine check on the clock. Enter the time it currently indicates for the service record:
2:36
